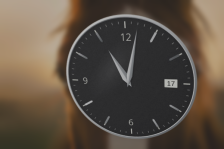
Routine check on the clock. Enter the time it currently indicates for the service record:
11:02
